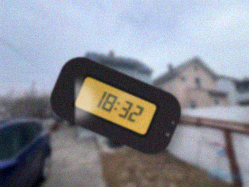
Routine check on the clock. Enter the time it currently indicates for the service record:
18:32
